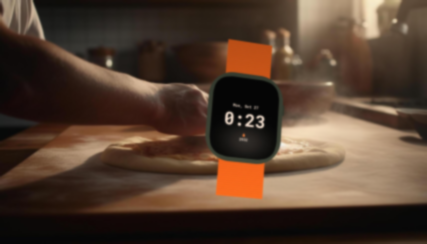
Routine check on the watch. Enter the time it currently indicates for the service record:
0:23
